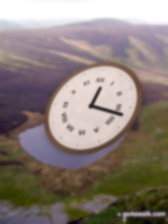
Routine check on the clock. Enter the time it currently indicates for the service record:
12:17
